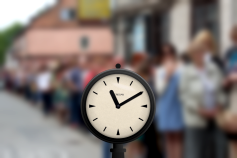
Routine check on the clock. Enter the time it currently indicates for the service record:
11:10
